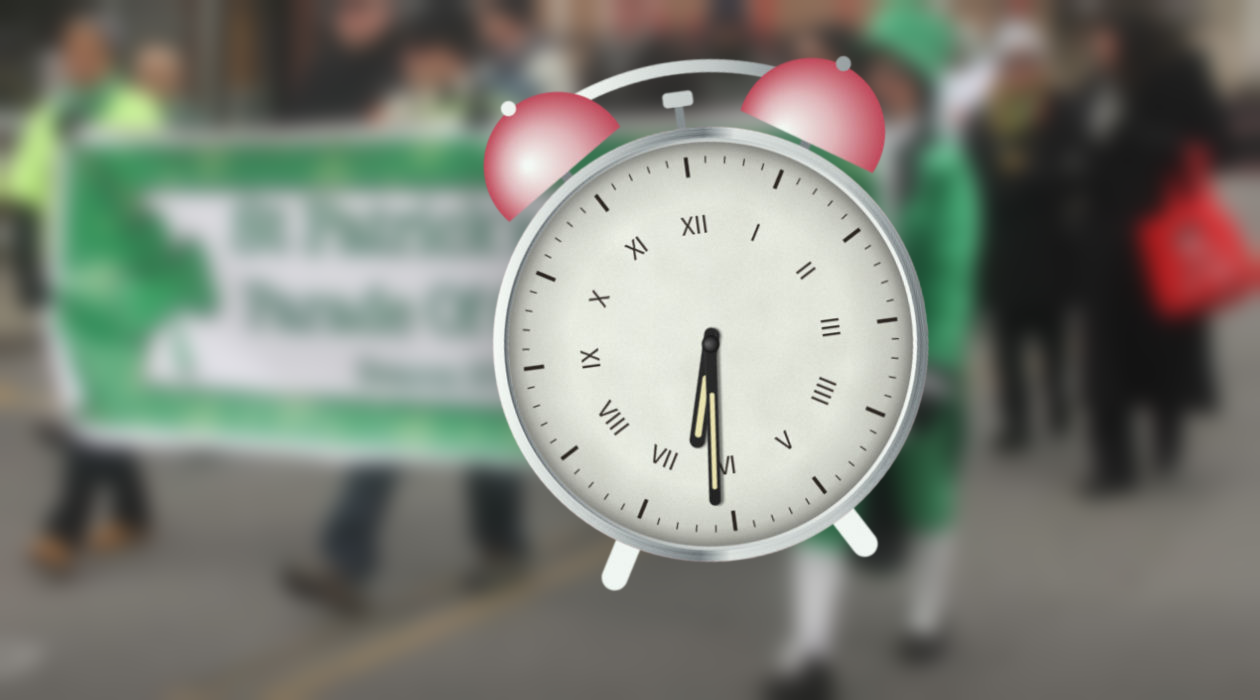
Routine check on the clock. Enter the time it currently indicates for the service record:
6:31
